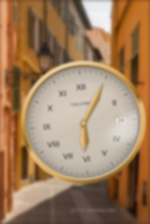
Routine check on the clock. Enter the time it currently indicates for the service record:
6:05
